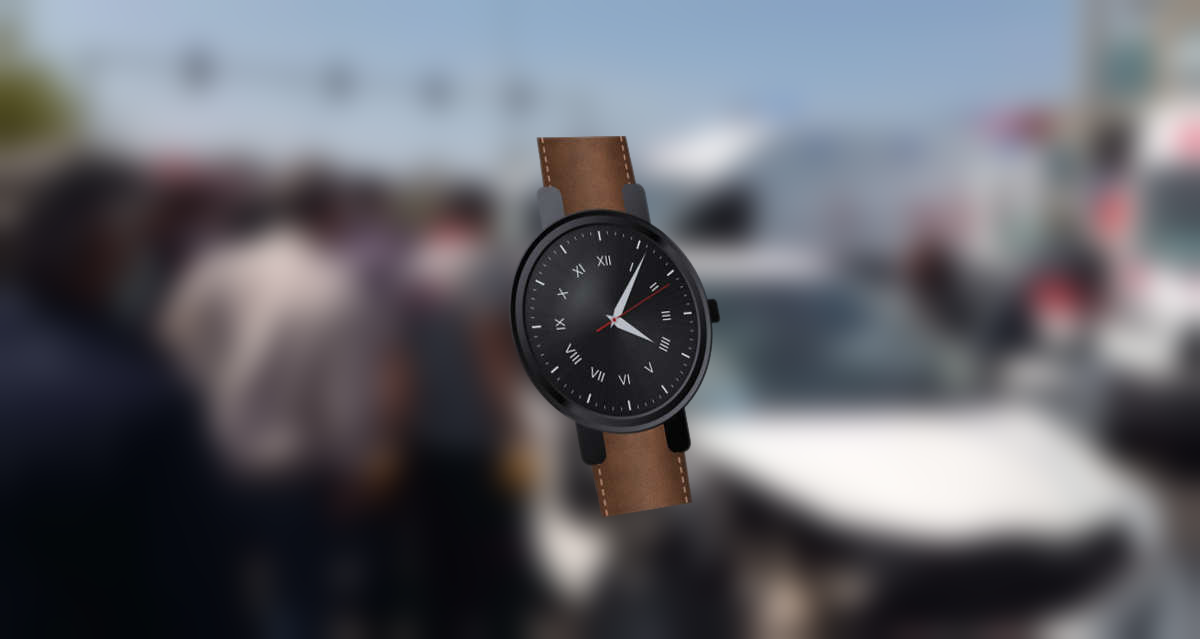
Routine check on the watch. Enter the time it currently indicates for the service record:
4:06:11
